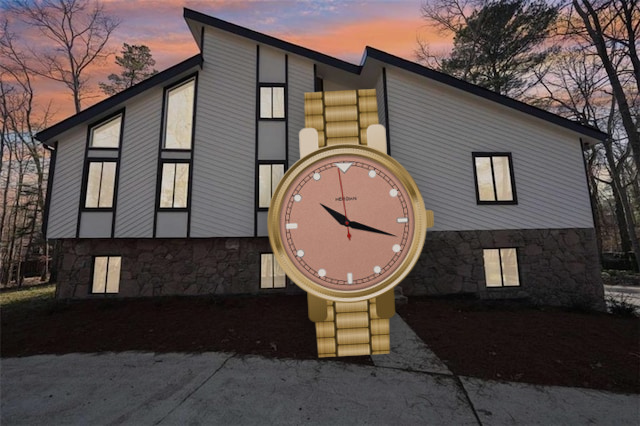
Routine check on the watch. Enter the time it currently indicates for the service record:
10:17:59
